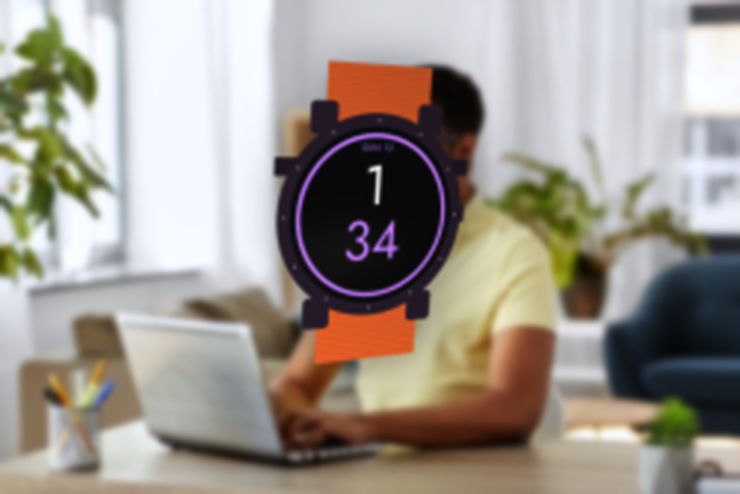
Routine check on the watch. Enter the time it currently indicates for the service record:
1:34
